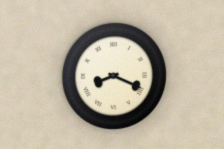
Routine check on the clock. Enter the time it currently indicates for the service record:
8:19
